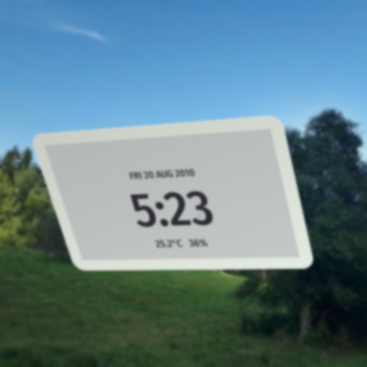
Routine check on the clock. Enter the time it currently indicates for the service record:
5:23
